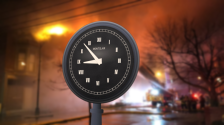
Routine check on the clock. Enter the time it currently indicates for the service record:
8:53
